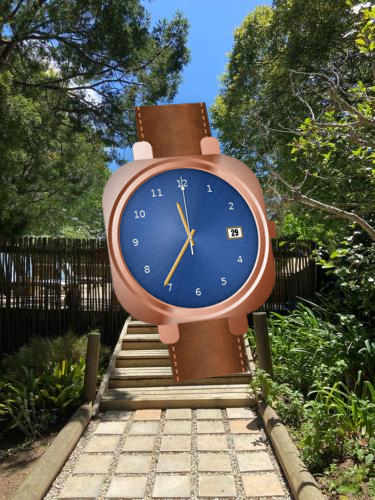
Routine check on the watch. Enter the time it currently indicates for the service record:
11:36:00
